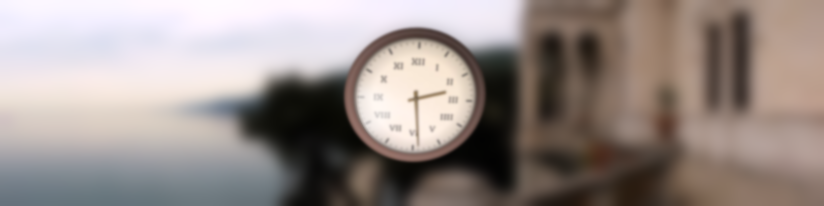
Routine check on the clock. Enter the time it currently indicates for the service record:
2:29
